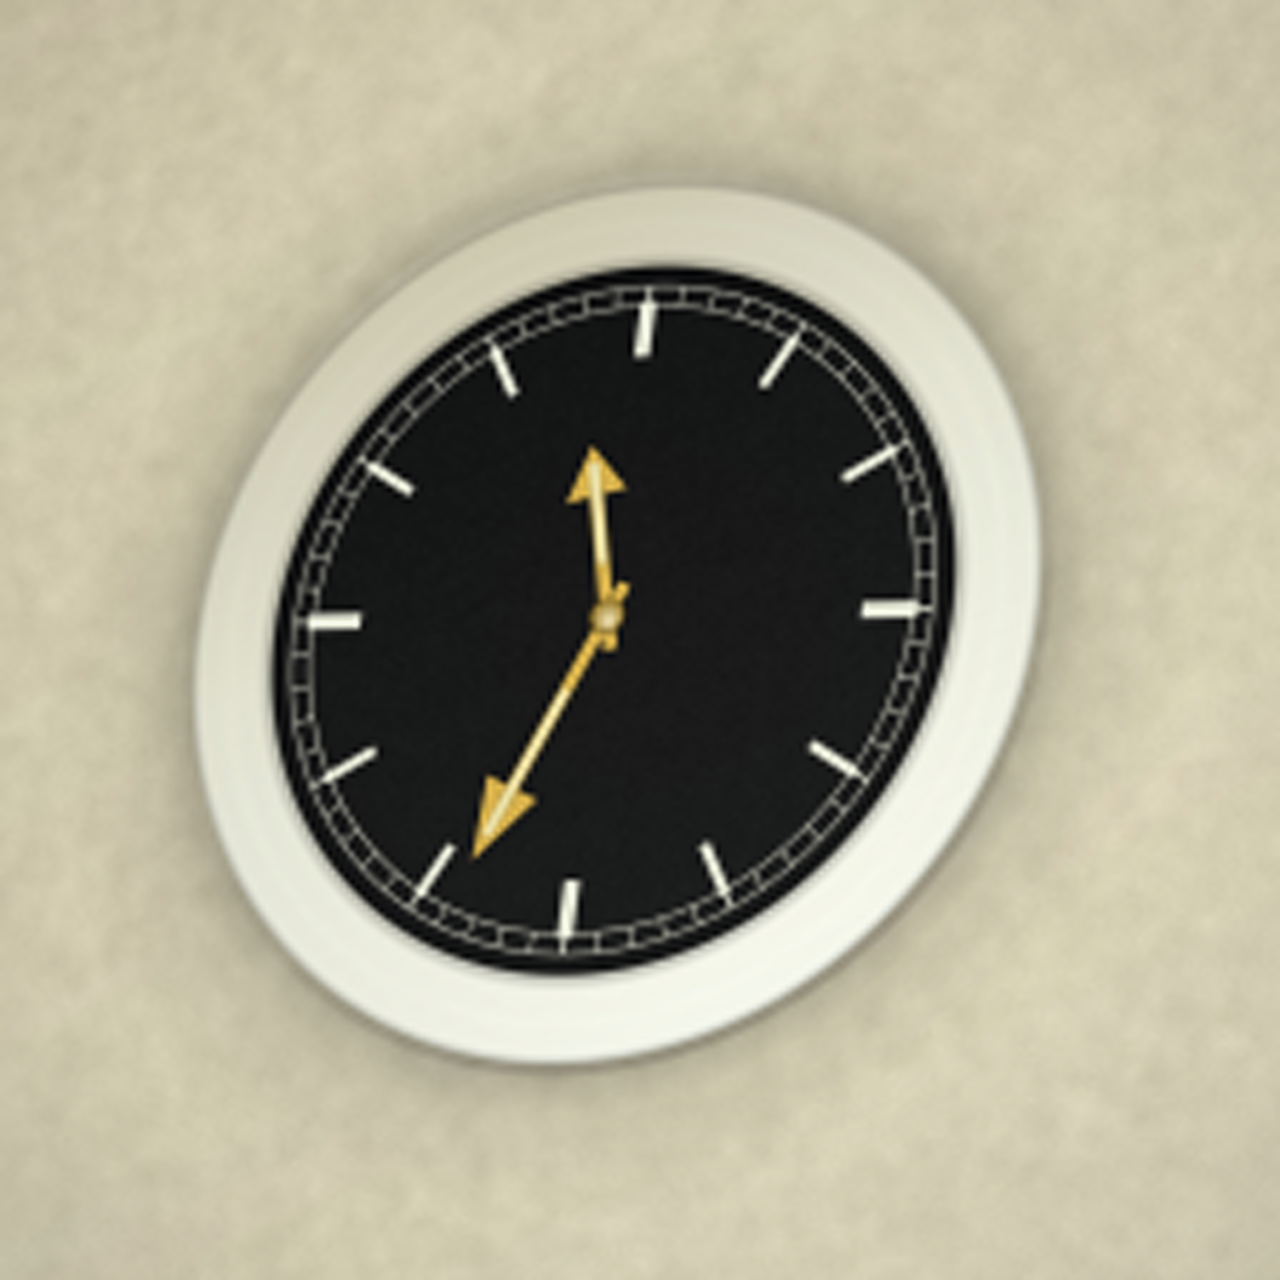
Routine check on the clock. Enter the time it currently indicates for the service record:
11:34
